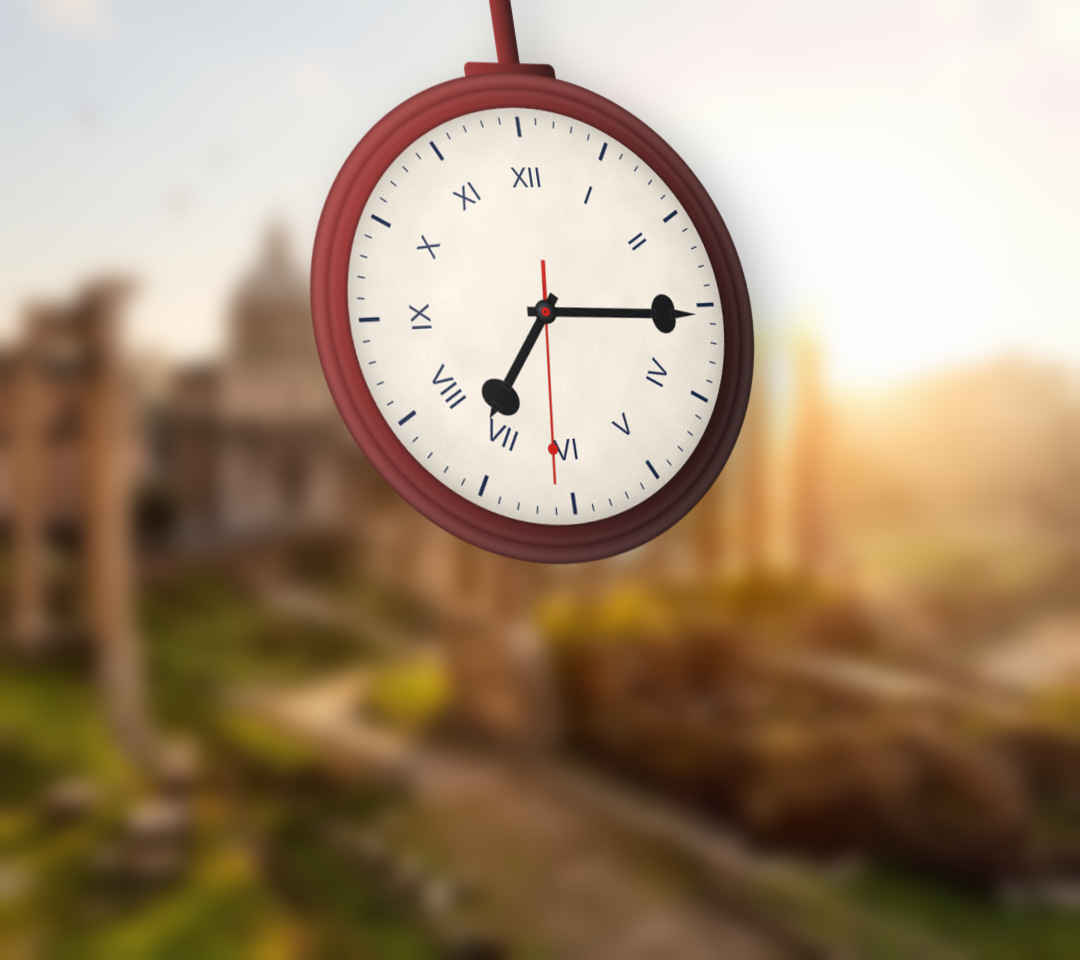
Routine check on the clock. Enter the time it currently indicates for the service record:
7:15:31
